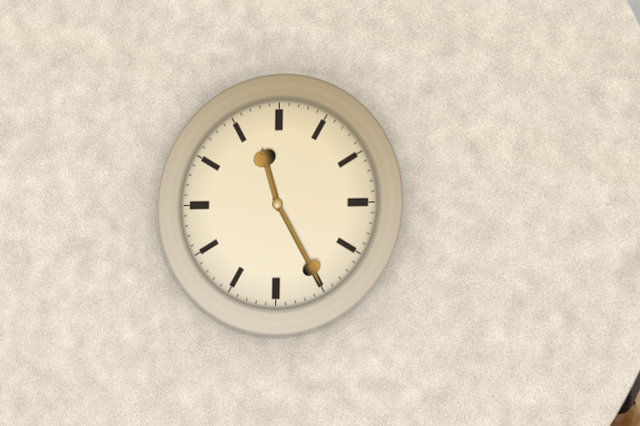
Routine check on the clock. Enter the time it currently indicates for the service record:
11:25
